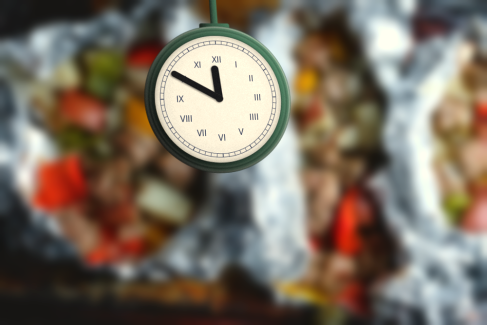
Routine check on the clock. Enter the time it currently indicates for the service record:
11:50
